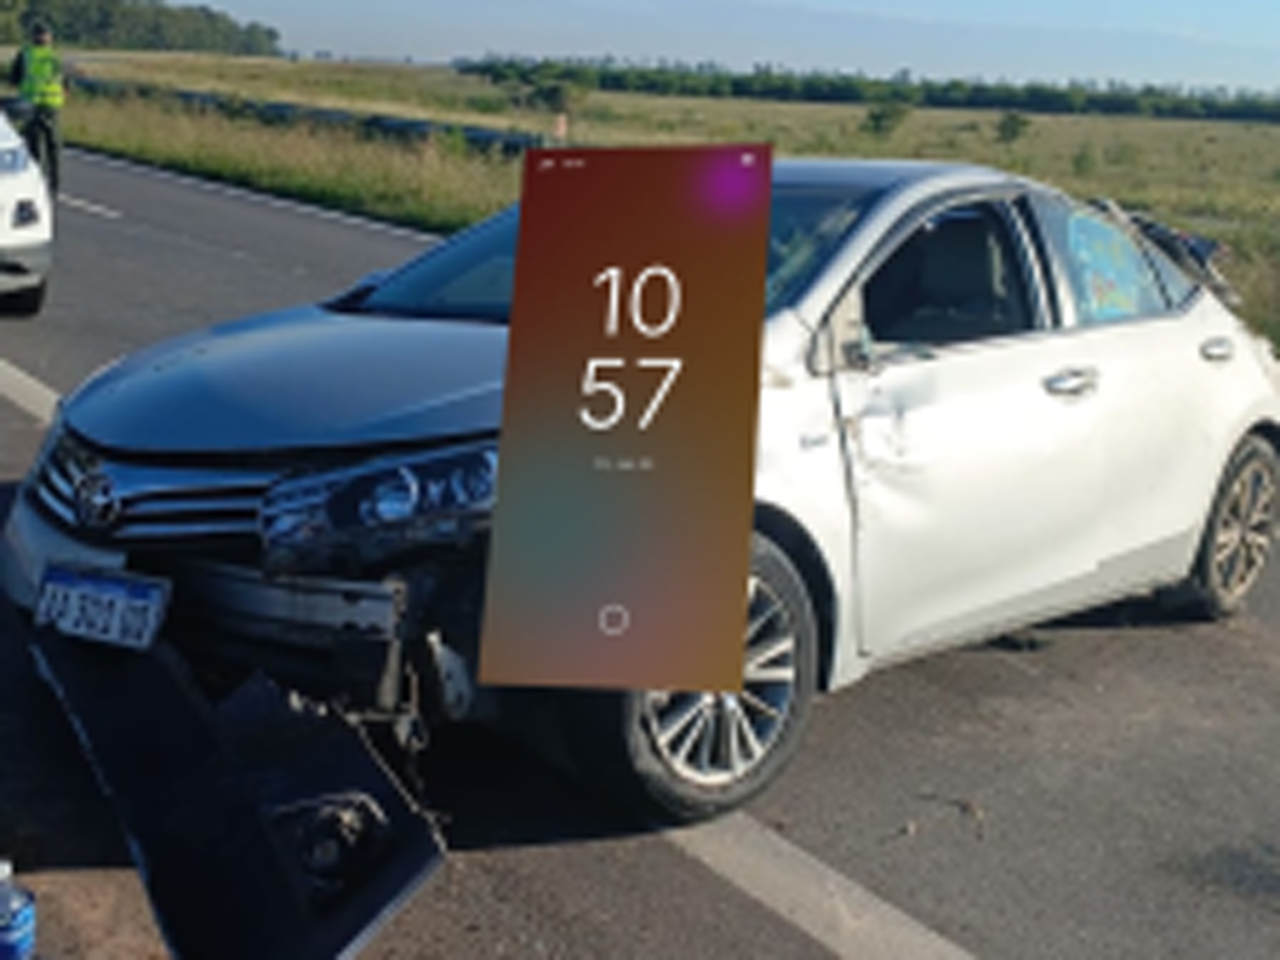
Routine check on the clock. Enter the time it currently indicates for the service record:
10:57
